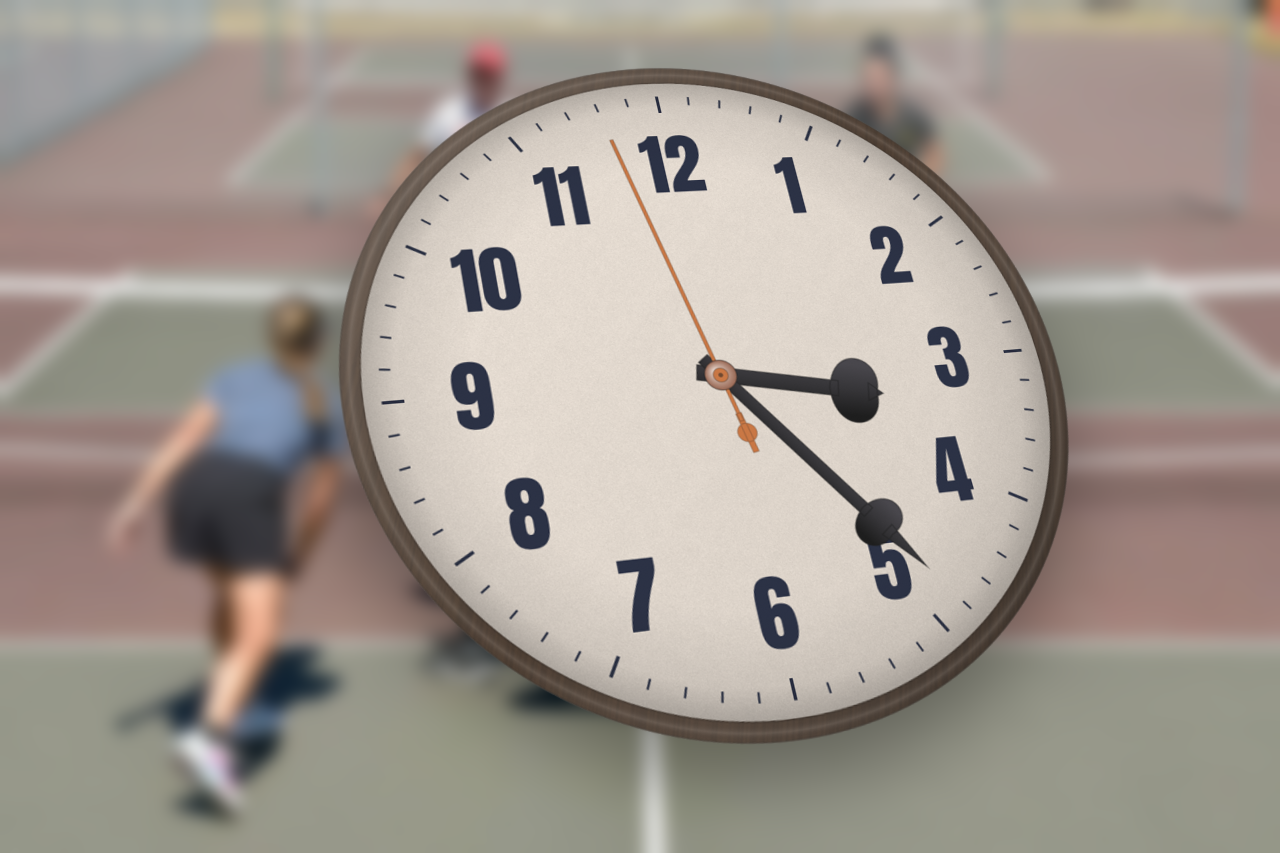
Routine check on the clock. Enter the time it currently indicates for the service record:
3:23:58
